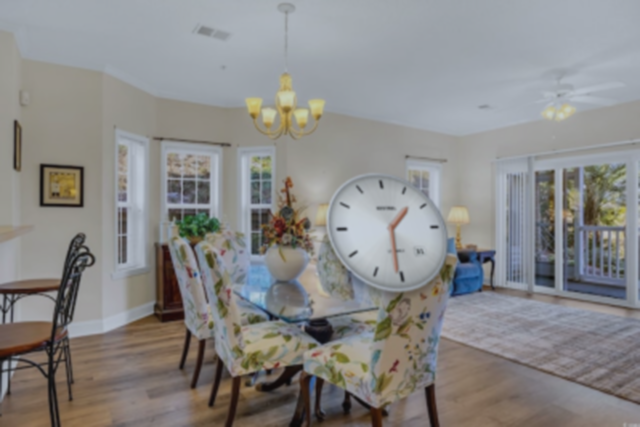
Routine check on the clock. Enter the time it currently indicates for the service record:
1:31
